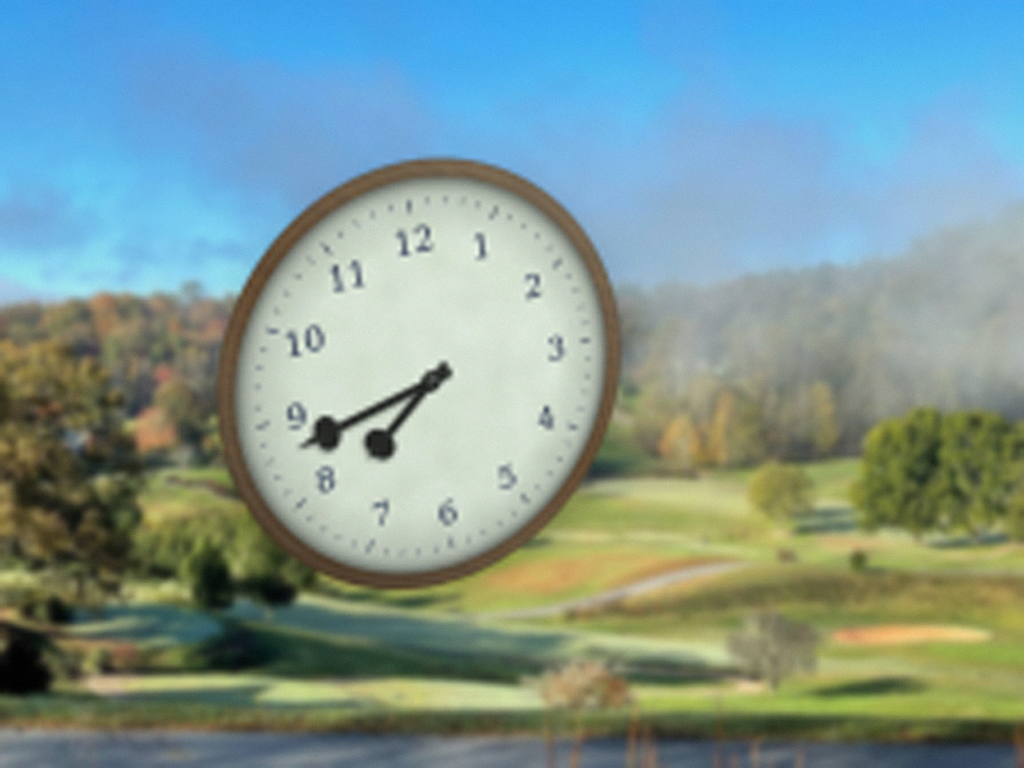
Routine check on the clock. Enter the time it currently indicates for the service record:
7:43
